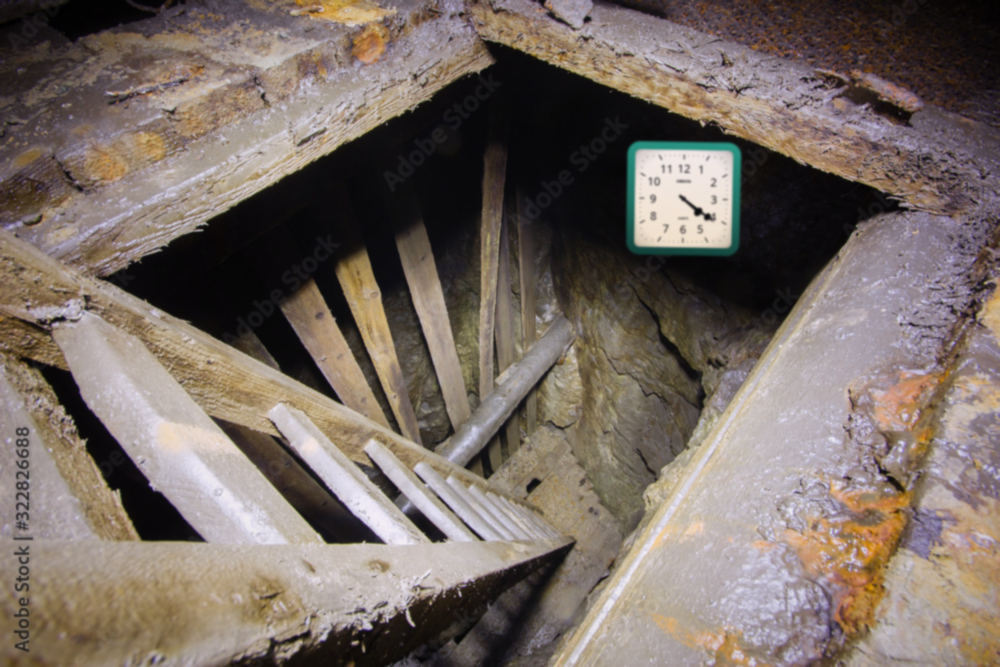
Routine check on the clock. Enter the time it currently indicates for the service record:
4:21
